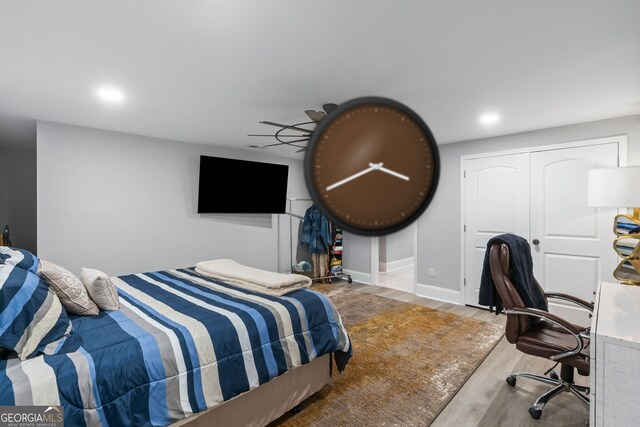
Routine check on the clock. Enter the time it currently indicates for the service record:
3:41
